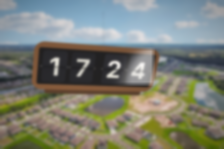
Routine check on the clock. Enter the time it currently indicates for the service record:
17:24
